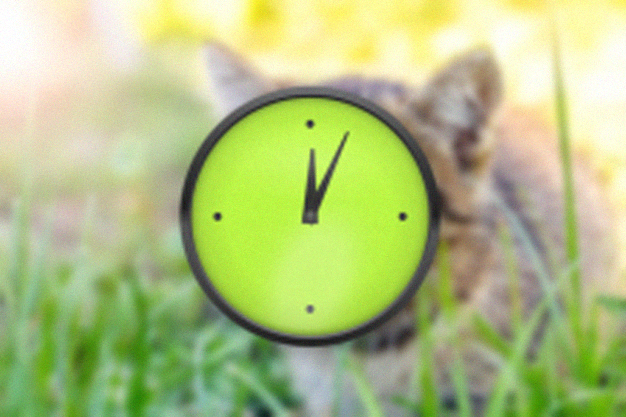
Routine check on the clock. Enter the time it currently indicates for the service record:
12:04
